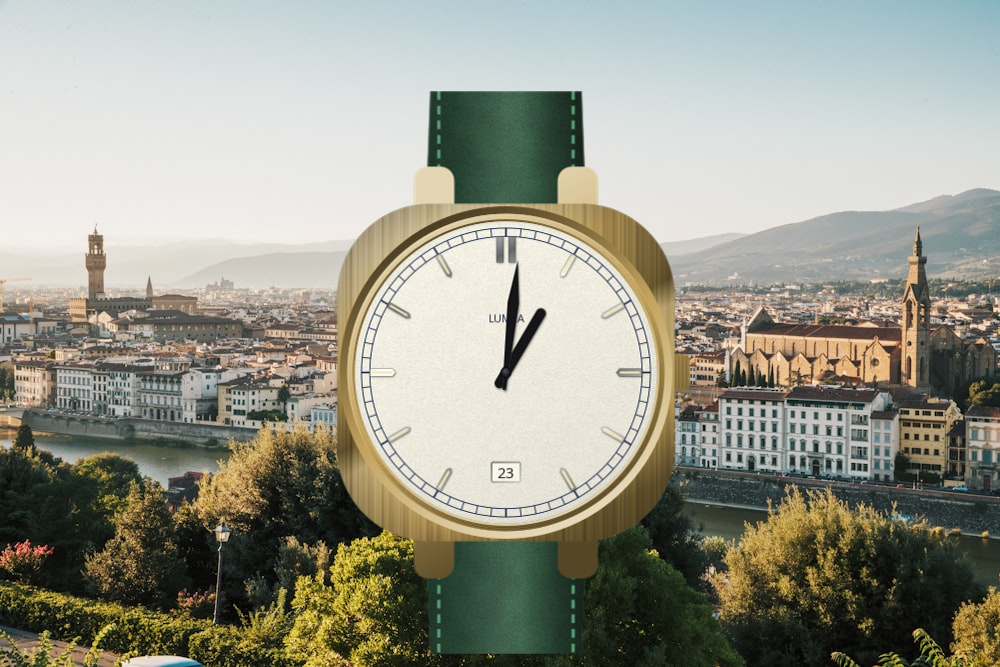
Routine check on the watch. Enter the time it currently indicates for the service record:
1:01
